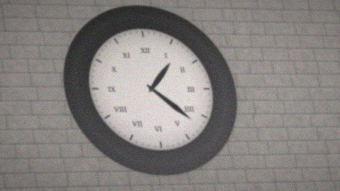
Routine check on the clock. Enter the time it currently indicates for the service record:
1:22
